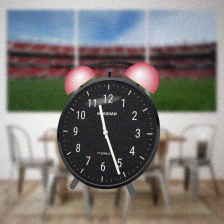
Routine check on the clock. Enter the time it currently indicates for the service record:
11:26
